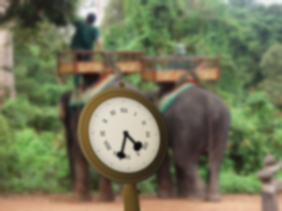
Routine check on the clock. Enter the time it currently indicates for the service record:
4:33
